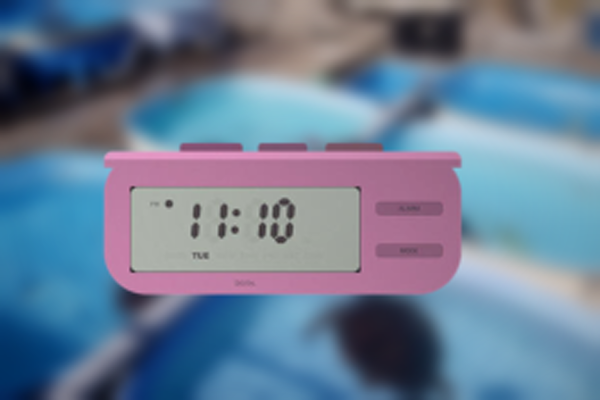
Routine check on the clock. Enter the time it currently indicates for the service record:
11:10
